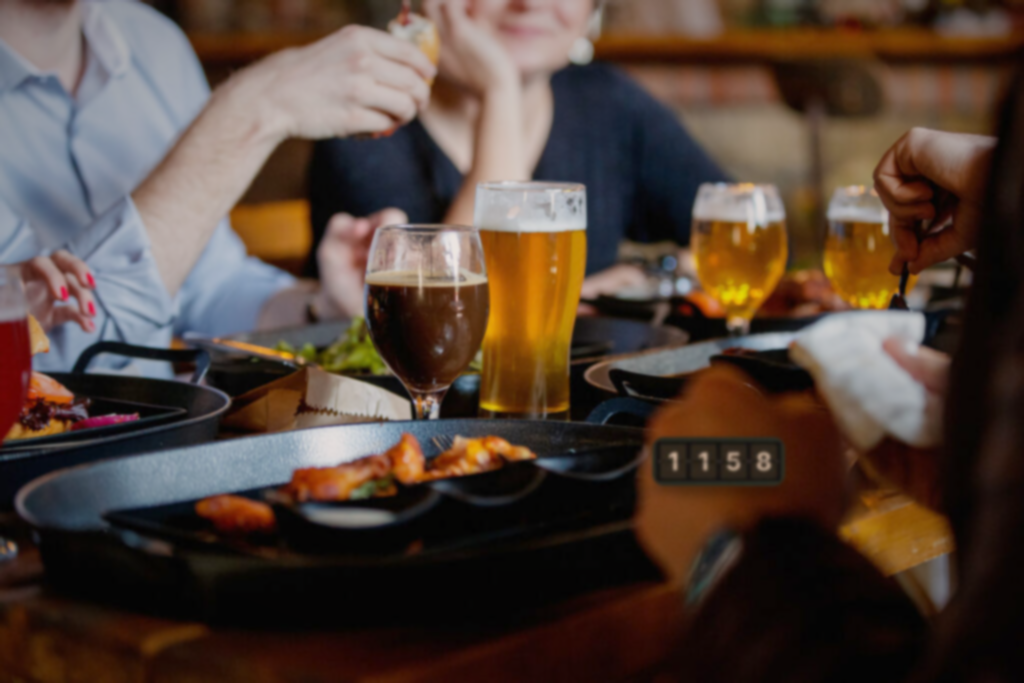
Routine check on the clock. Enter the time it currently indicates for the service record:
11:58
